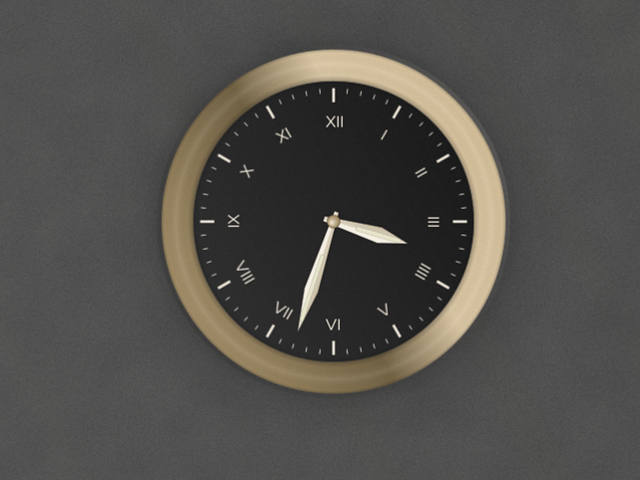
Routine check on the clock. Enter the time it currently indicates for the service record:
3:33
